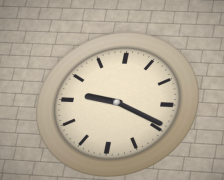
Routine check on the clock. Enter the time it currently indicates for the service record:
9:19
